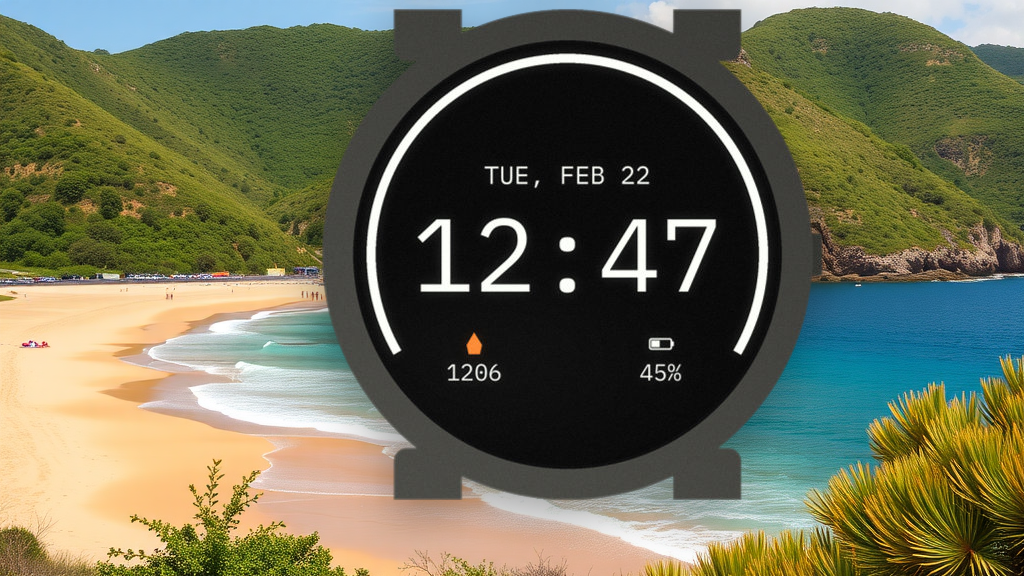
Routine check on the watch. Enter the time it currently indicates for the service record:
12:47
